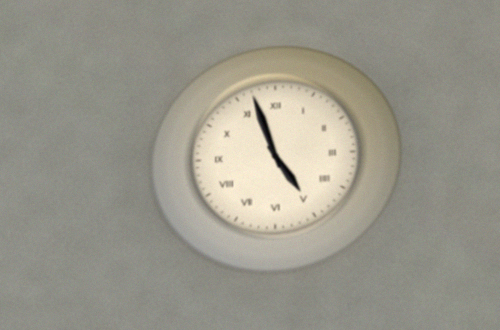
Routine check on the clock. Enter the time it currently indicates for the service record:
4:57
